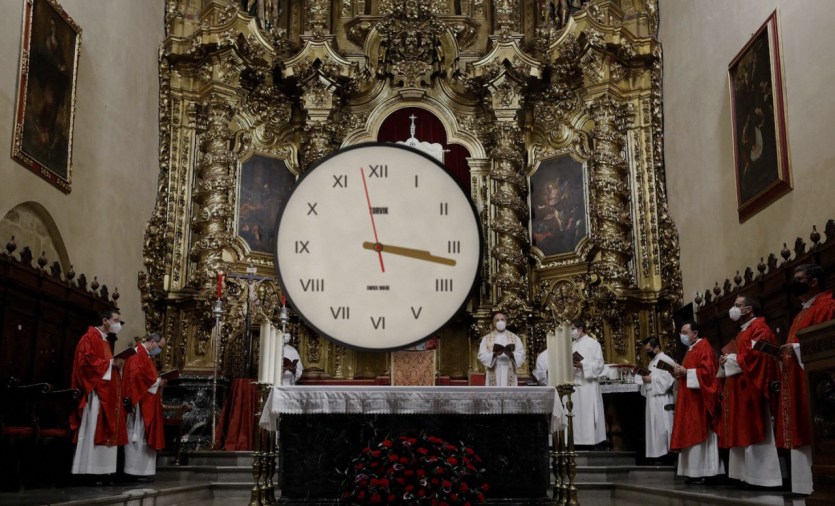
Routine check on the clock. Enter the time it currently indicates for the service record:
3:16:58
